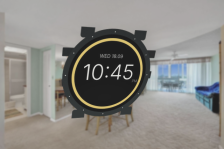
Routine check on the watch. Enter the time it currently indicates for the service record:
10:45
